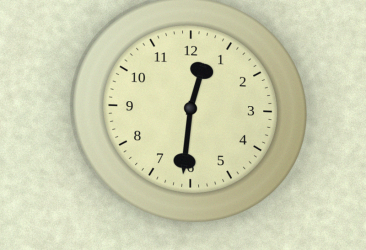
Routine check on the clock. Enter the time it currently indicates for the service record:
12:31
